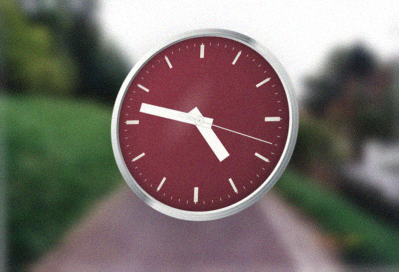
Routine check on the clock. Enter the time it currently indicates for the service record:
4:47:18
